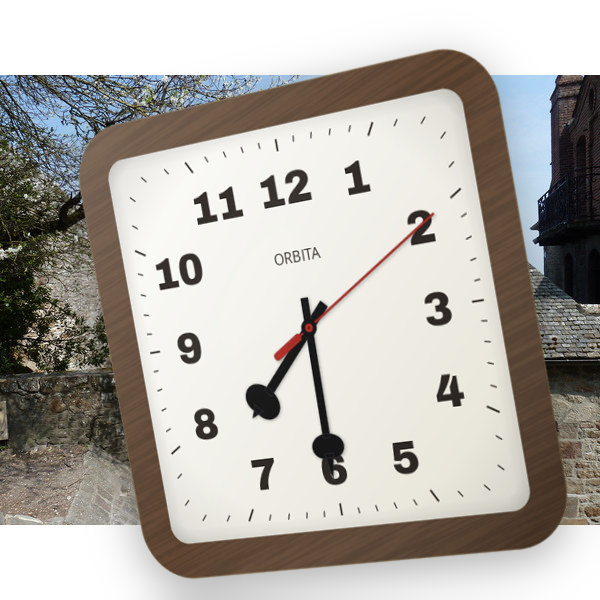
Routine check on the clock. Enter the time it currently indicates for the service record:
7:30:10
